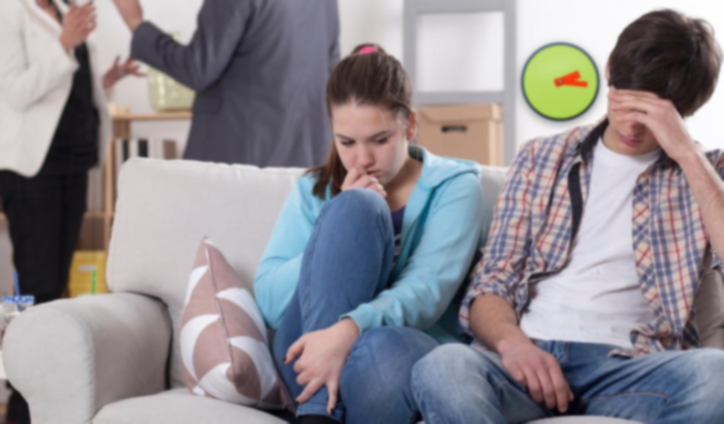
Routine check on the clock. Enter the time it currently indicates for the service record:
2:16
